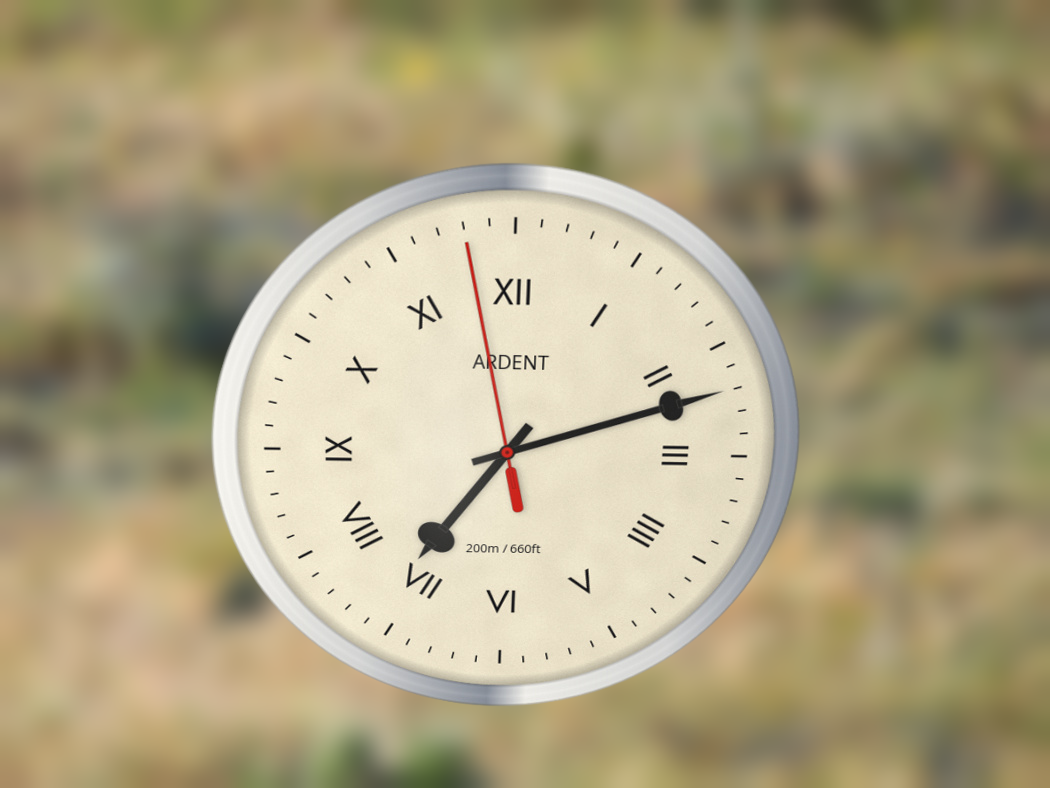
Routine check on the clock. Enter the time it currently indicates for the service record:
7:11:58
